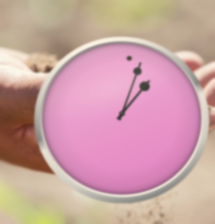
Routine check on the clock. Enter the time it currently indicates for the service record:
1:02
